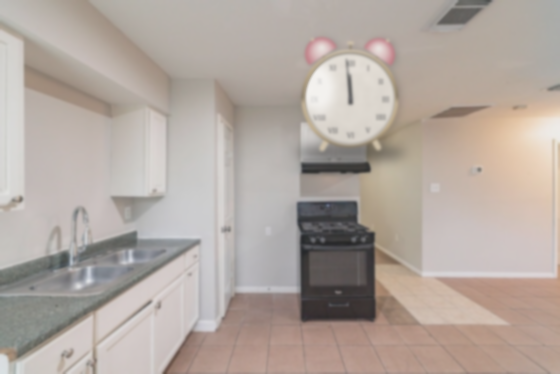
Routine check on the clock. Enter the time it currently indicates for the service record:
11:59
